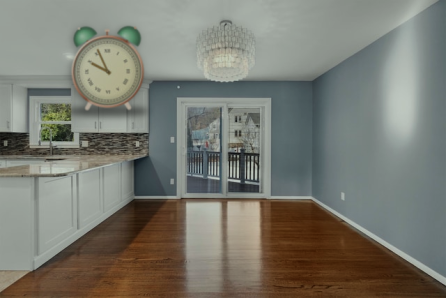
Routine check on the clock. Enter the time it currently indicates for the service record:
9:56
